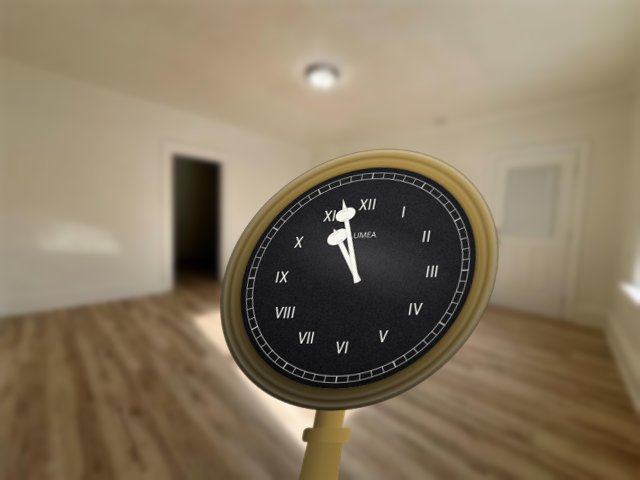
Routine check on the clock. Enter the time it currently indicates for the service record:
10:57
